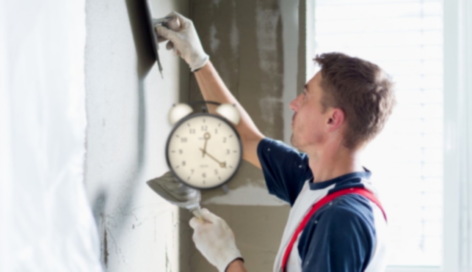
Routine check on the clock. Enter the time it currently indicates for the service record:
12:21
